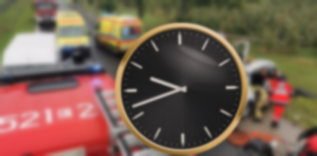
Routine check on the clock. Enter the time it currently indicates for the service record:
9:42
